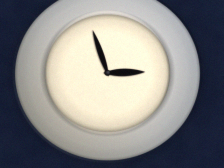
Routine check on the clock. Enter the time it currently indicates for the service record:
2:57
